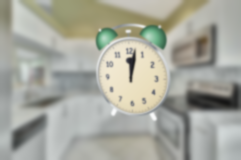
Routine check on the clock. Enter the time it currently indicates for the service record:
12:02
